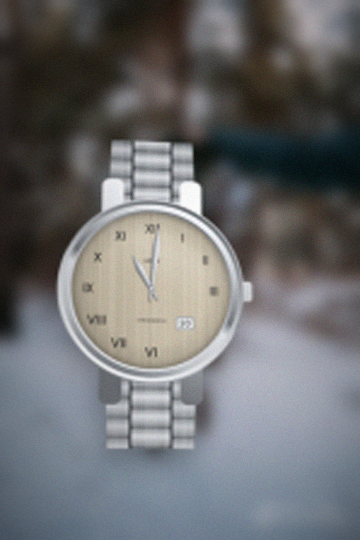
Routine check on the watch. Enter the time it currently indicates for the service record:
11:01
